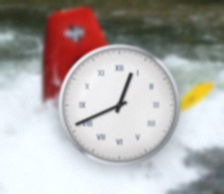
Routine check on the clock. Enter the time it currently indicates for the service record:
12:41
